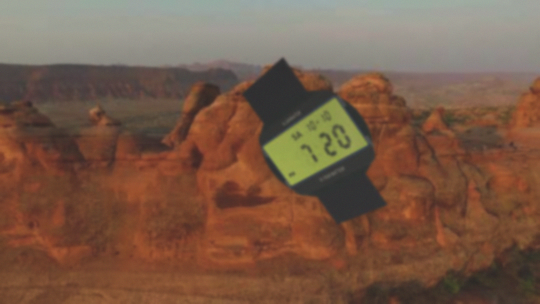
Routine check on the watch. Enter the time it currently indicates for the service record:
7:20
